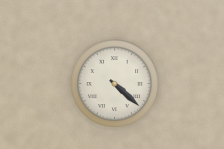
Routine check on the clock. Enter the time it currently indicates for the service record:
4:22
